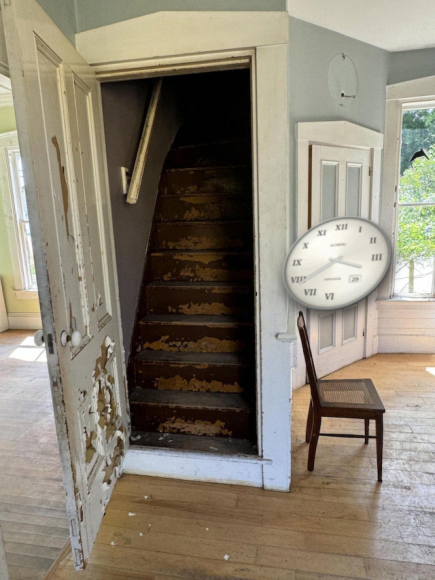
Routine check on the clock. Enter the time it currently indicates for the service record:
3:39
